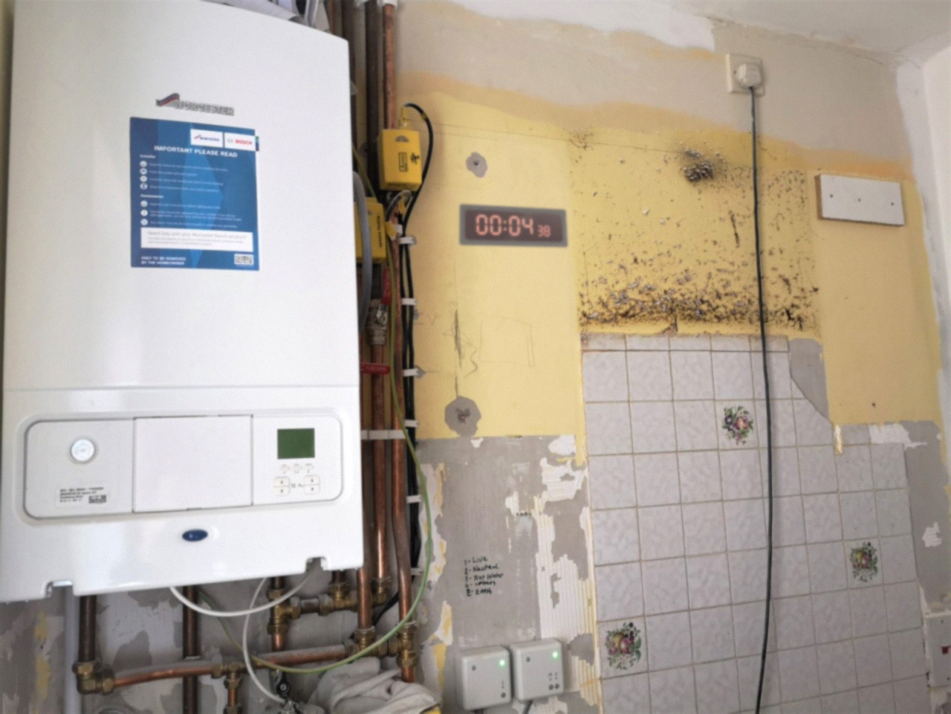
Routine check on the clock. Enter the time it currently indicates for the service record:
0:04
